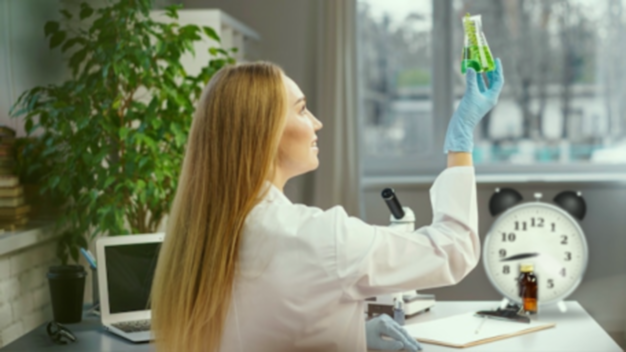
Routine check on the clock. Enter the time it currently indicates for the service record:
8:43
